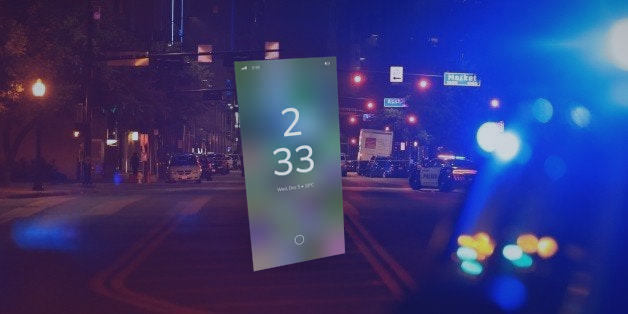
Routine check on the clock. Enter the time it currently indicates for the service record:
2:33
